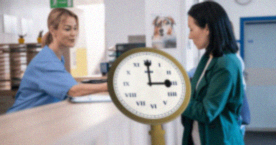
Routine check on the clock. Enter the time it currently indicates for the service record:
3:00
